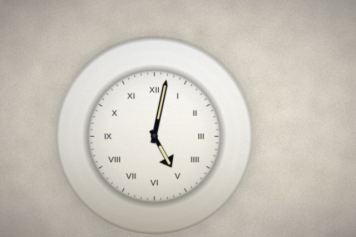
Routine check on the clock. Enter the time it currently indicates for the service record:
5:02
